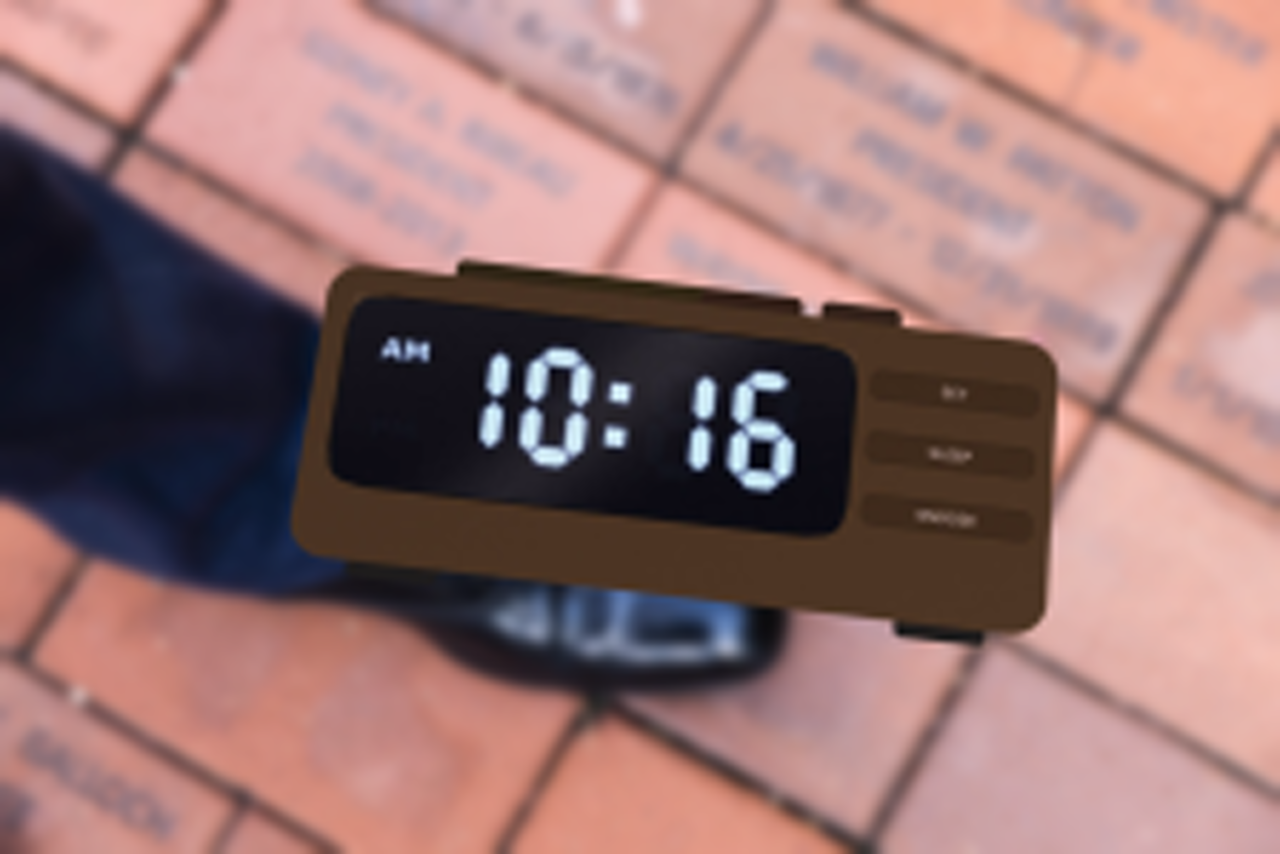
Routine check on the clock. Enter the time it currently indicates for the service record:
10:16
